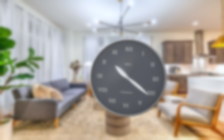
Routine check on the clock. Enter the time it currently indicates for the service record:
10:21
